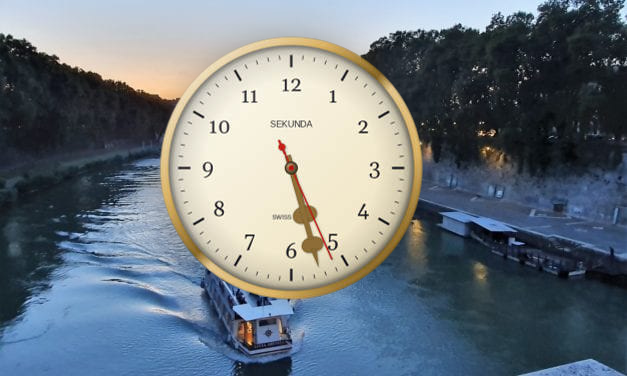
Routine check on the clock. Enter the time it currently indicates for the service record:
5:27:26
